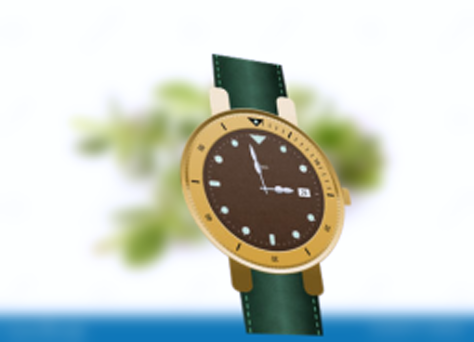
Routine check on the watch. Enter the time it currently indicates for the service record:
2:58
